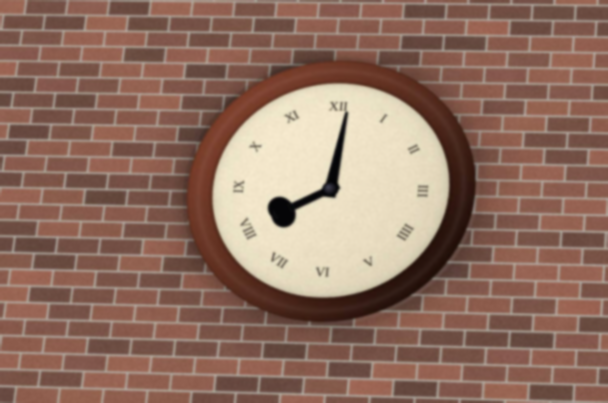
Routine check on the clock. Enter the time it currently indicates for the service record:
8:01
